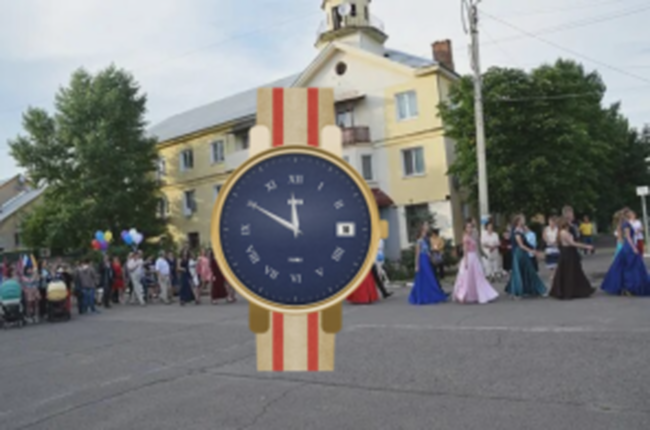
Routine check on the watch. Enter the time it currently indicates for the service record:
11:50
